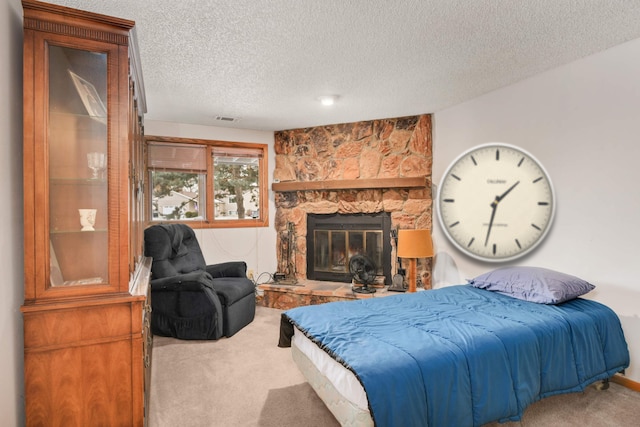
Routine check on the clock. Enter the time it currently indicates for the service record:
1:32
